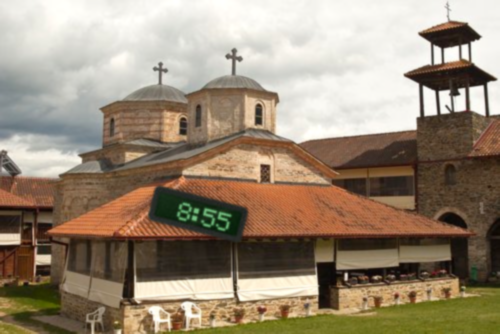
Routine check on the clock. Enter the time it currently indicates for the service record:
8:55
